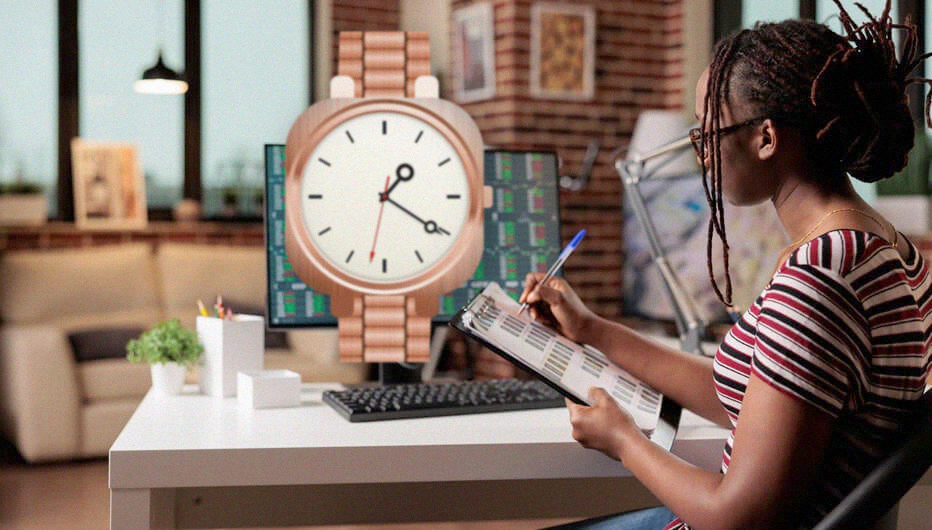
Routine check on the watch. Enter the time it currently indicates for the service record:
1:20:32
